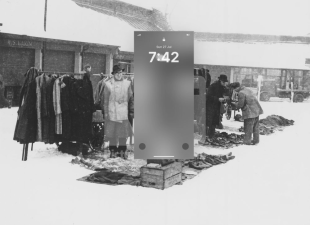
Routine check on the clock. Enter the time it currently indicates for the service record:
7:42
